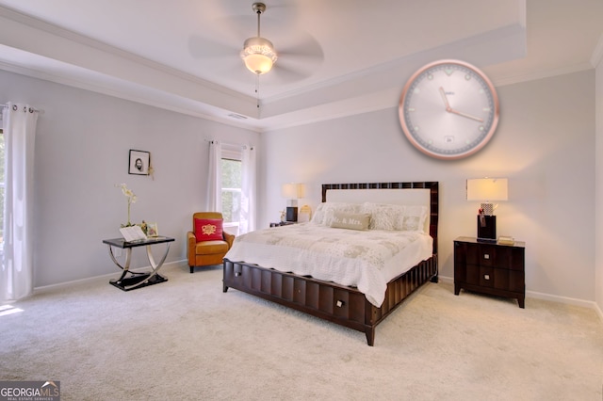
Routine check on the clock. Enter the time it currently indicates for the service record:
11:18
